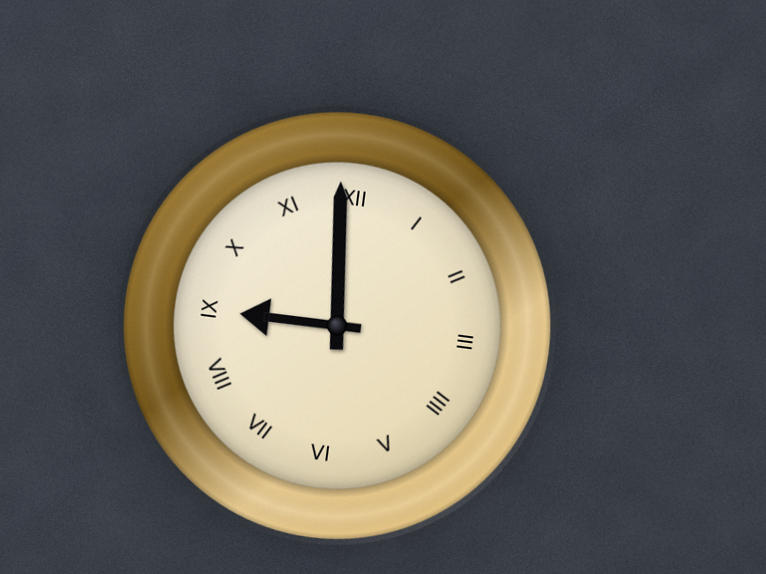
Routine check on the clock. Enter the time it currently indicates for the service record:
8:59
